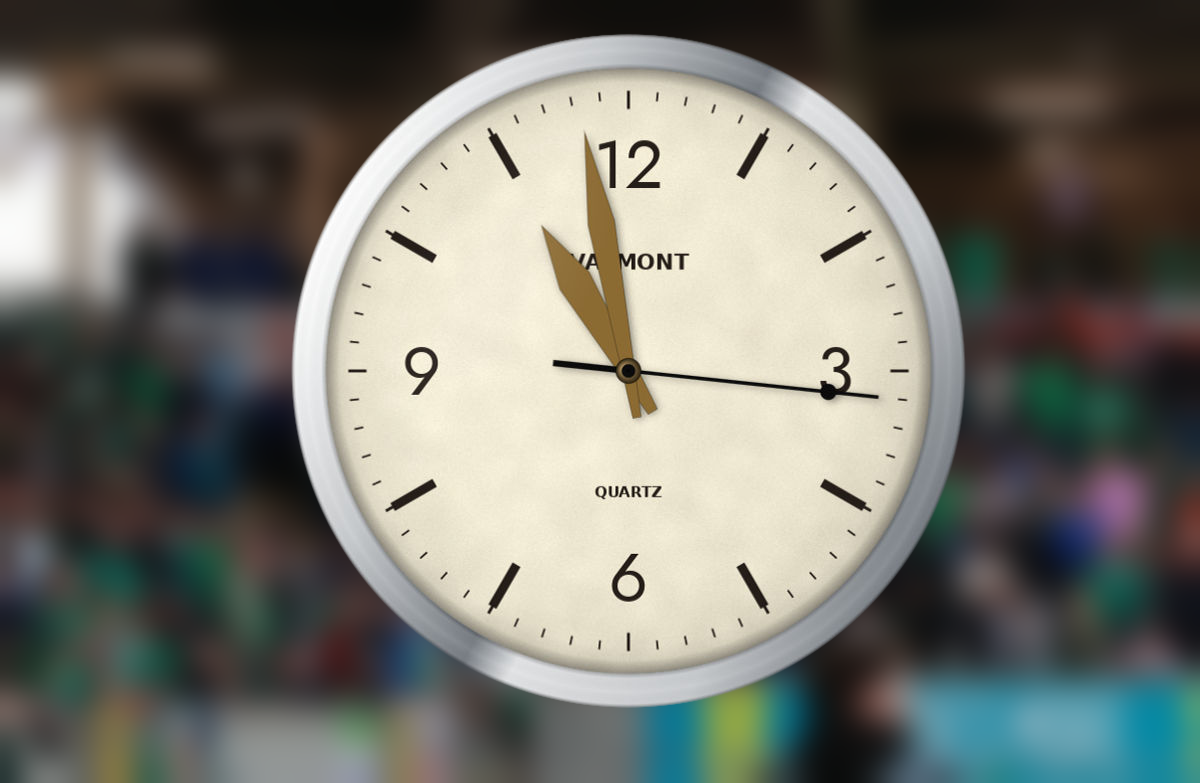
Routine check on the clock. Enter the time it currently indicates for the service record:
10:58:16
